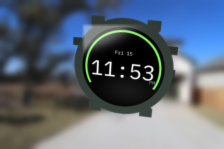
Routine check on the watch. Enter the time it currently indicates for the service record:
11:53
